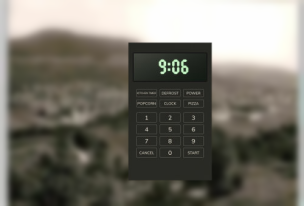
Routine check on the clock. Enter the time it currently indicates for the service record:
9:06
